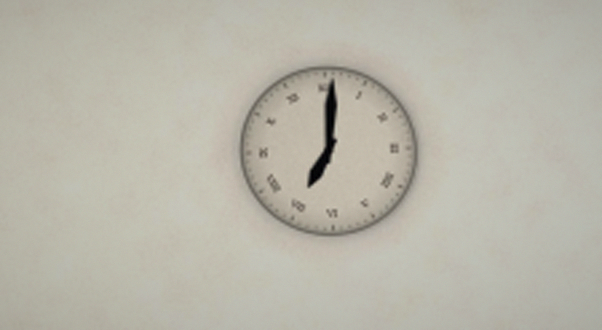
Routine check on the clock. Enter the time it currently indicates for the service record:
7:01
